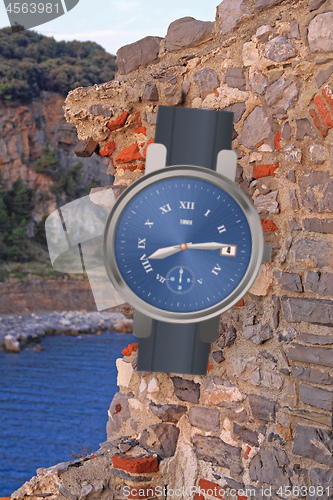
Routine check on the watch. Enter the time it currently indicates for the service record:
8:14
